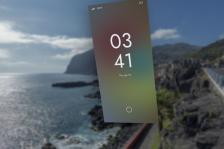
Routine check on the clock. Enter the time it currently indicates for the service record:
3:41
